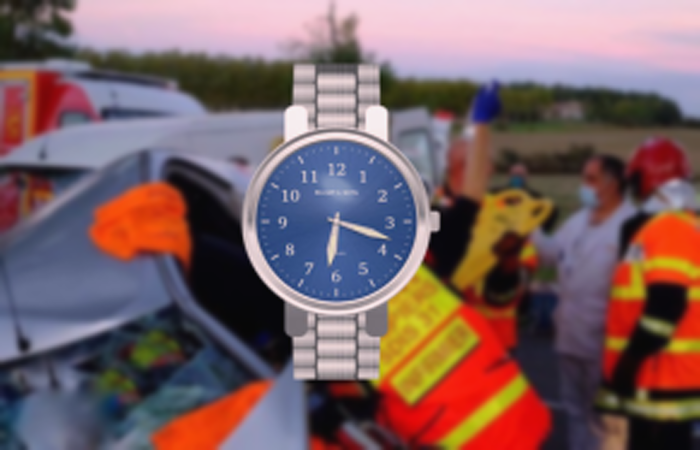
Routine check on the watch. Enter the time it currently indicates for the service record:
6:18
